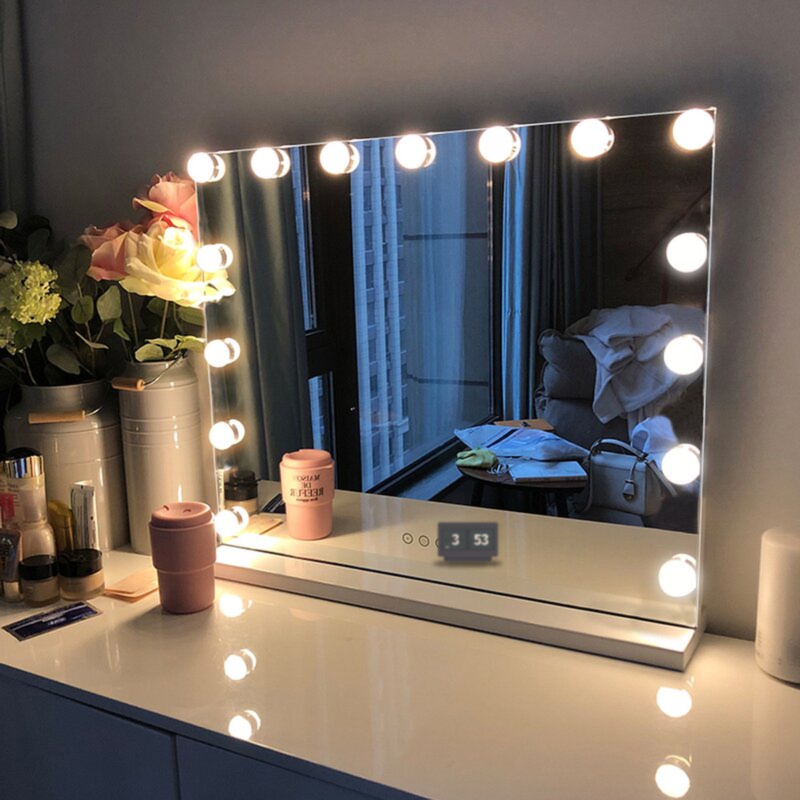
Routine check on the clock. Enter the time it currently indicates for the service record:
3:53
